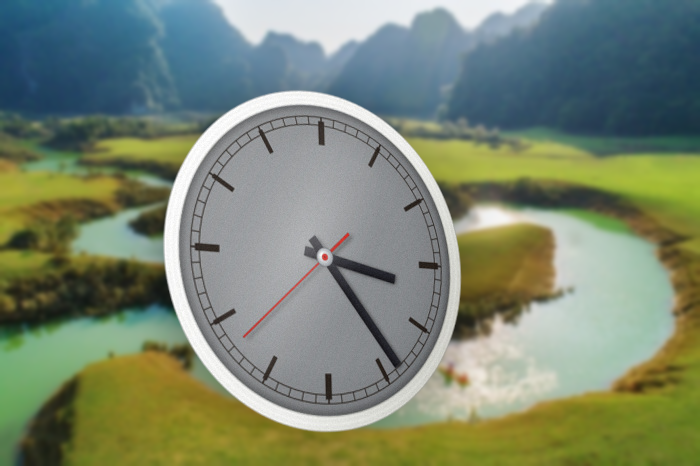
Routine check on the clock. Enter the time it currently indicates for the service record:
3:23:38
